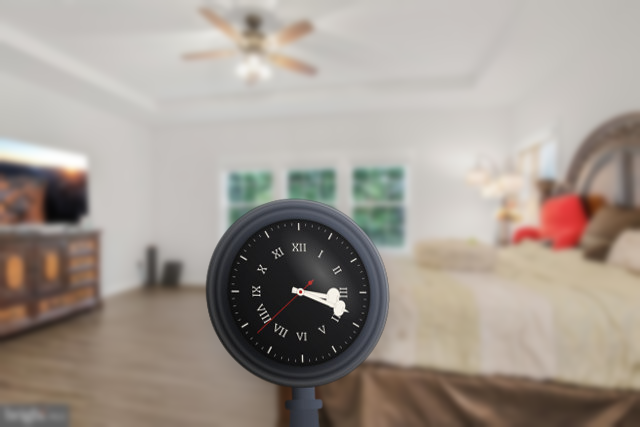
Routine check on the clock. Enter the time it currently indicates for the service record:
3:18:38
